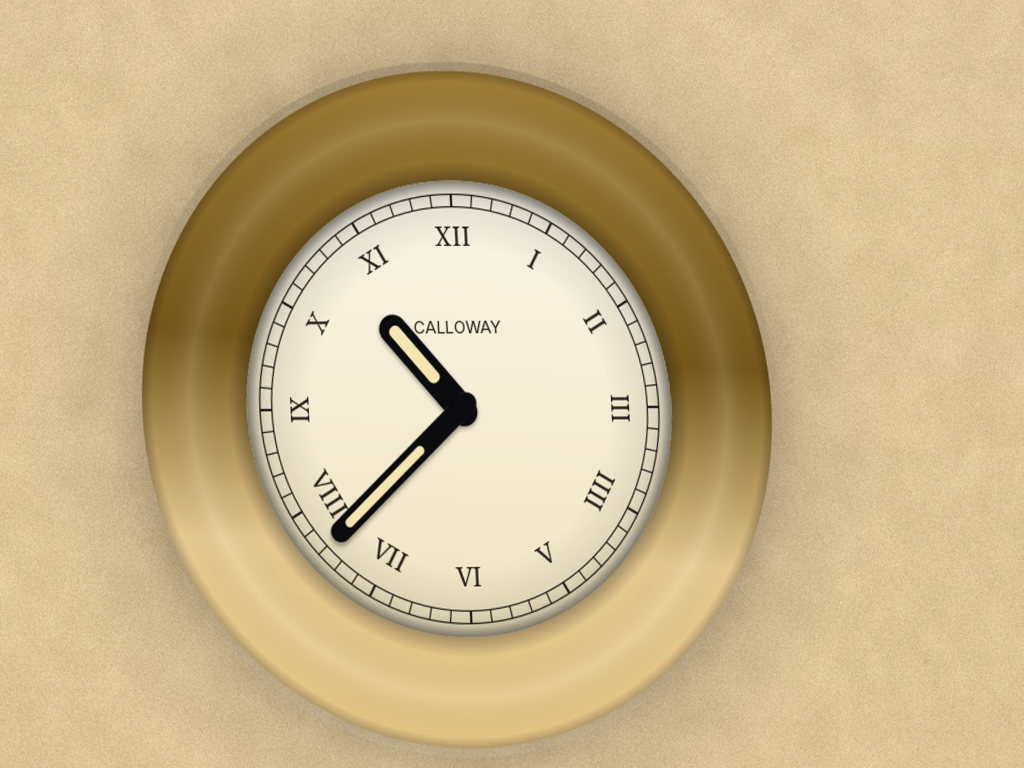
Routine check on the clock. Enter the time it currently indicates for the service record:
10:38
